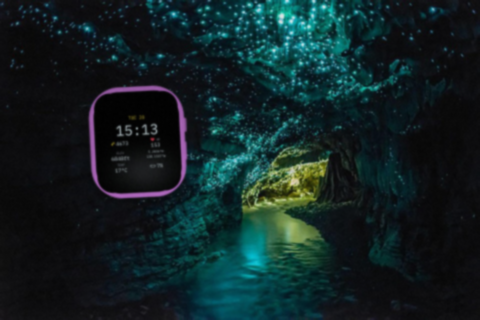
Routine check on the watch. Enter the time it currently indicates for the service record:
15:13
